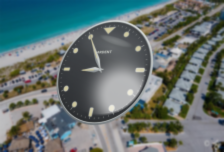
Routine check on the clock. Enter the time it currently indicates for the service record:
8:55
